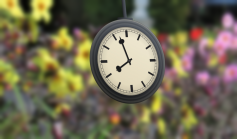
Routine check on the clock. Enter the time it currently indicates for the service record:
7:57
